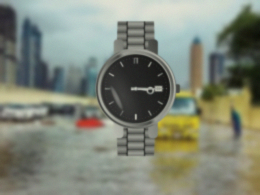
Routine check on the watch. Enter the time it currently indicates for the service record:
3:15
